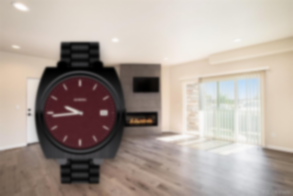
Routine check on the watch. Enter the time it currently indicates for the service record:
9:44
